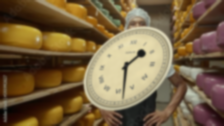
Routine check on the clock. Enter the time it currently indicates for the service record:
1:28
